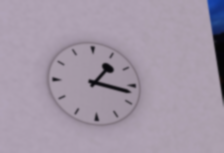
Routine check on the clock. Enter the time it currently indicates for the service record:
1:17
